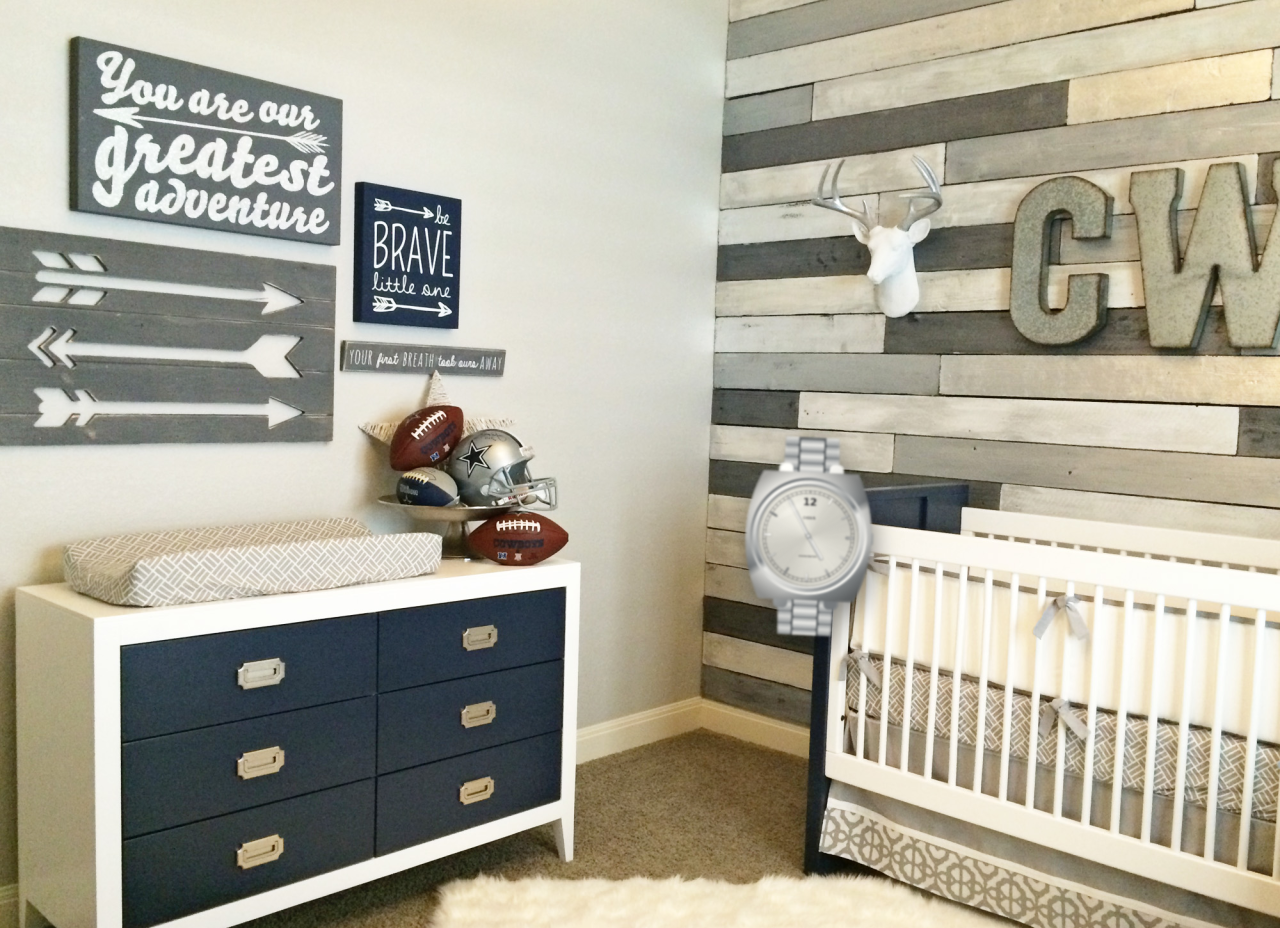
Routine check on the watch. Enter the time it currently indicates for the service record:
4:55
